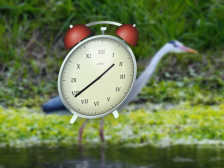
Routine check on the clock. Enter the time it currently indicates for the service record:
1:39
